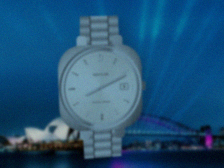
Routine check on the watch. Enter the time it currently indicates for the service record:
8:11
